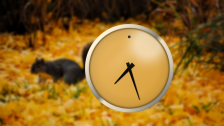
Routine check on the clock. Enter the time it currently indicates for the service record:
7:27
